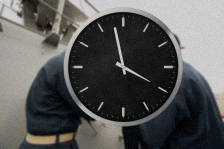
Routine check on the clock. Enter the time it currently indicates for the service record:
3:58
